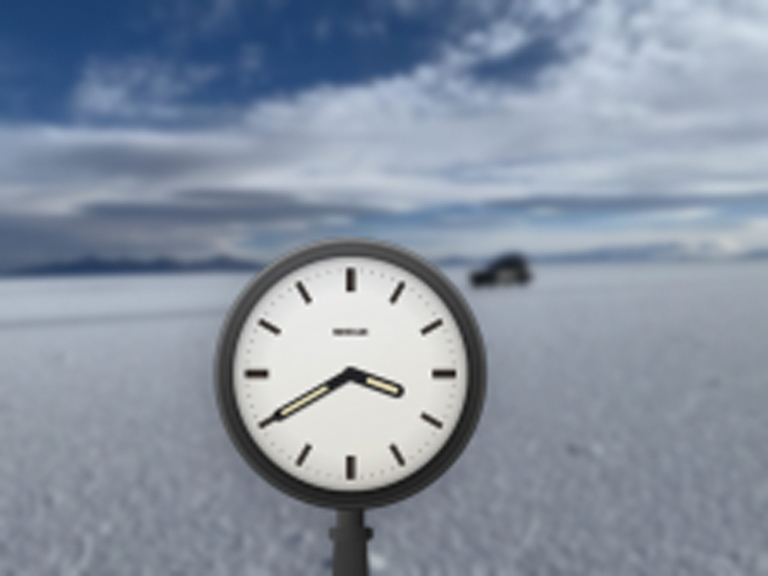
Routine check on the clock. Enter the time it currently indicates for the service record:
3:40
